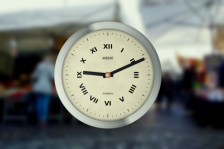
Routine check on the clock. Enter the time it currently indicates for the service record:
9:11
